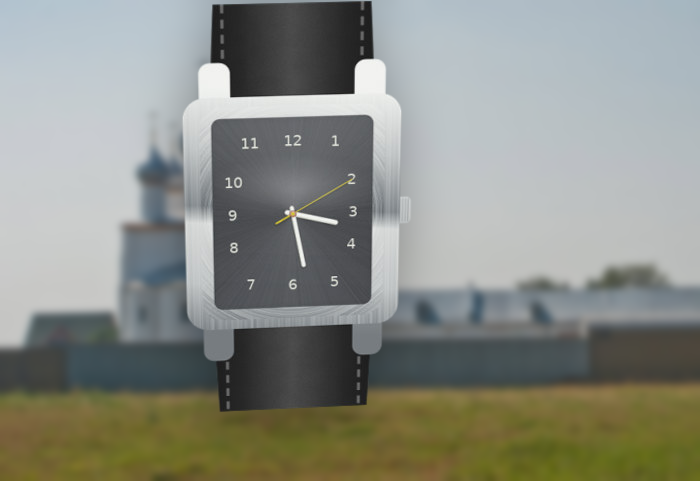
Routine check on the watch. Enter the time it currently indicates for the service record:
3:28:10
